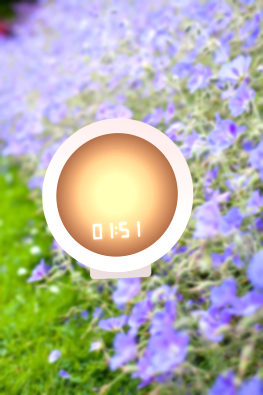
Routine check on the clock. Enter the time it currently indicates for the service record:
1:51
